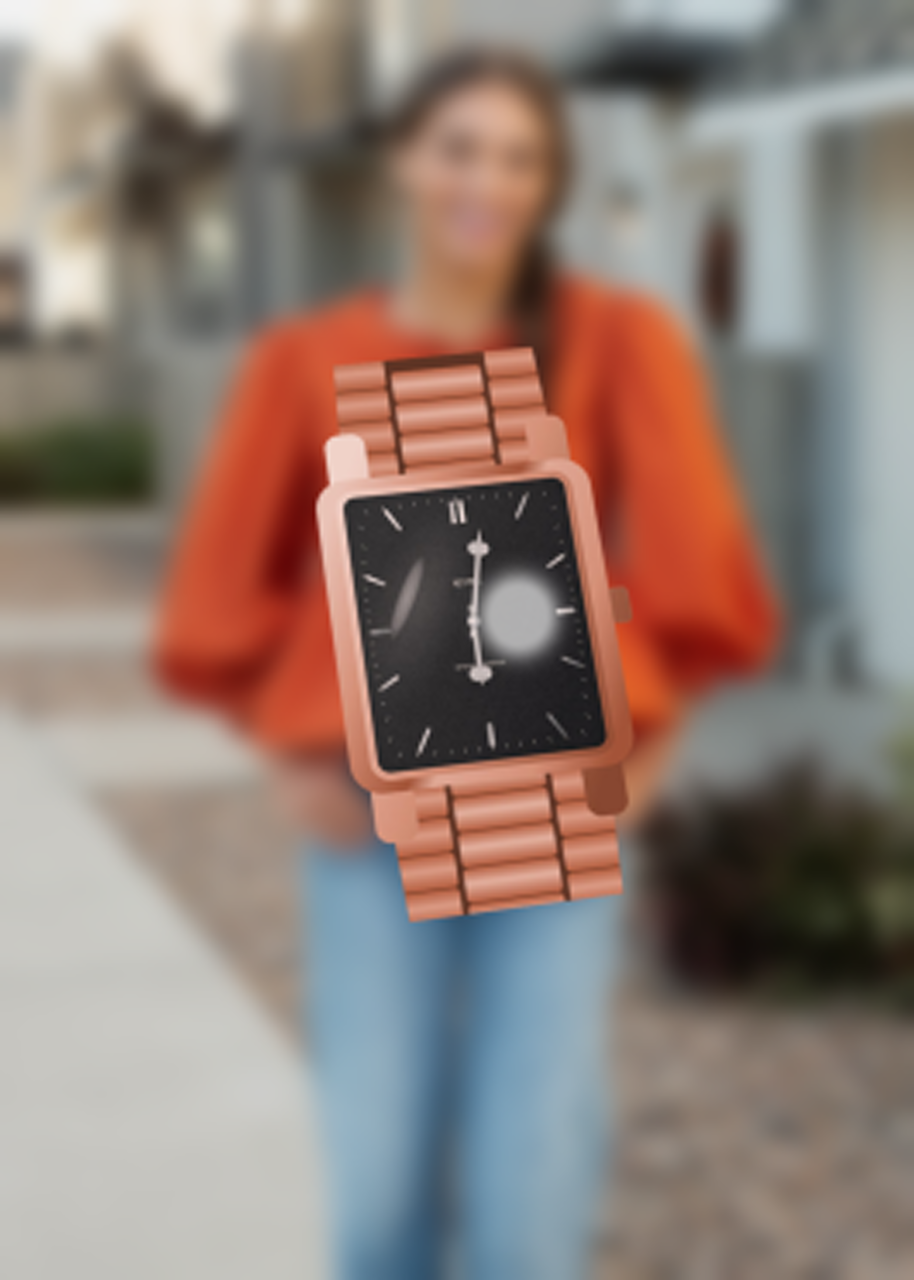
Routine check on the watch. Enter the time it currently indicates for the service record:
6:02
